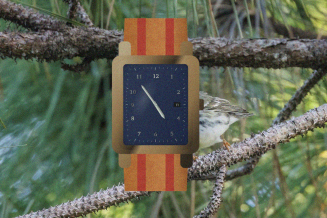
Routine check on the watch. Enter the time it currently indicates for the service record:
4:54
